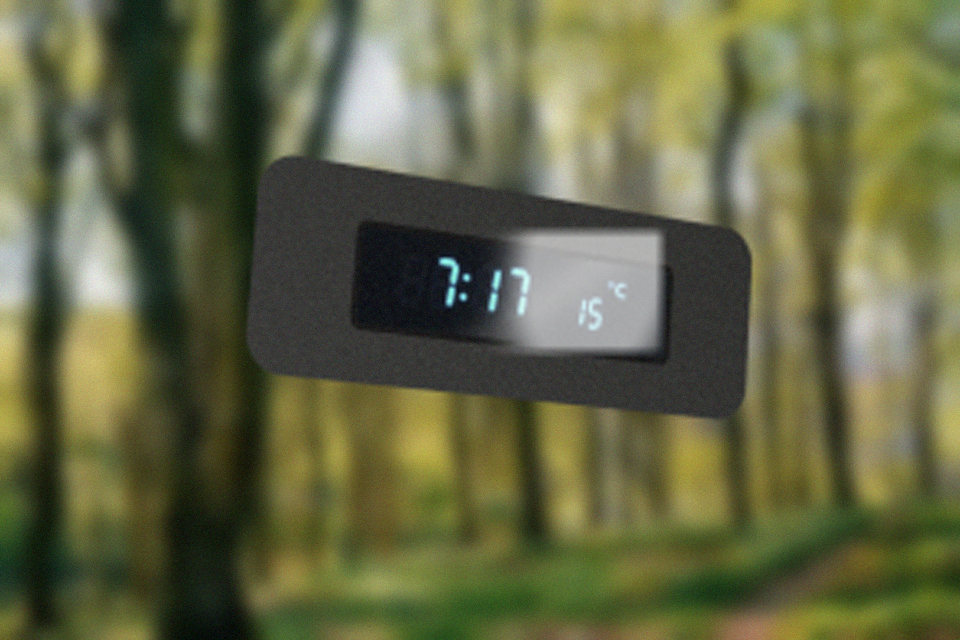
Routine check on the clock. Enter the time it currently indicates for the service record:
7:17
